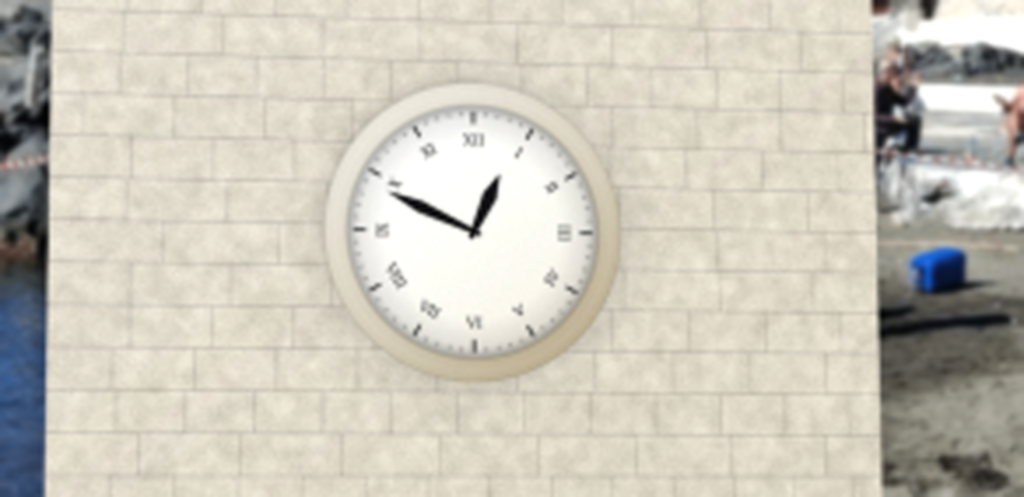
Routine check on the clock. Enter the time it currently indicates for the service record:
12:49
